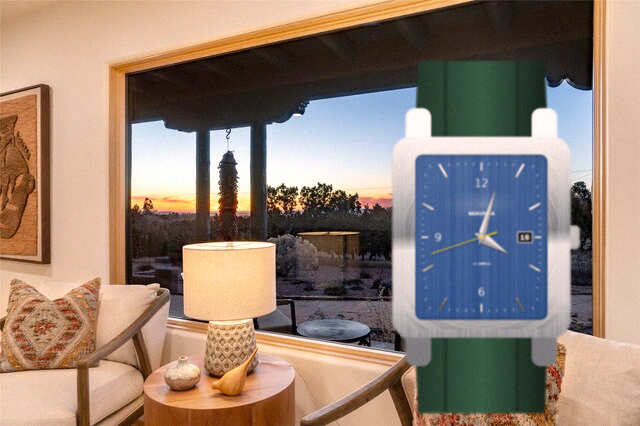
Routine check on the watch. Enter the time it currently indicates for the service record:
4:02:42
